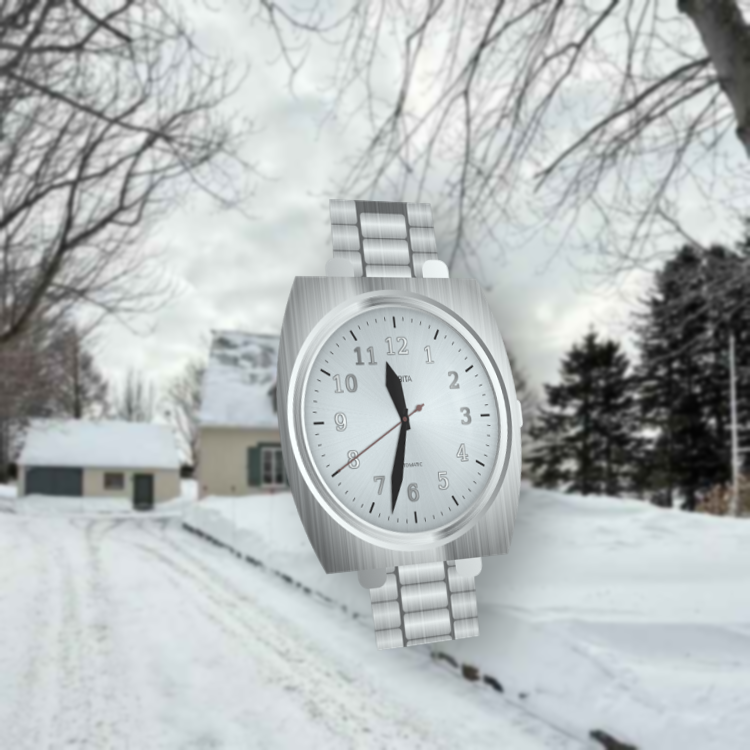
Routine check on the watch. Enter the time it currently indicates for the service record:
11:32:40
